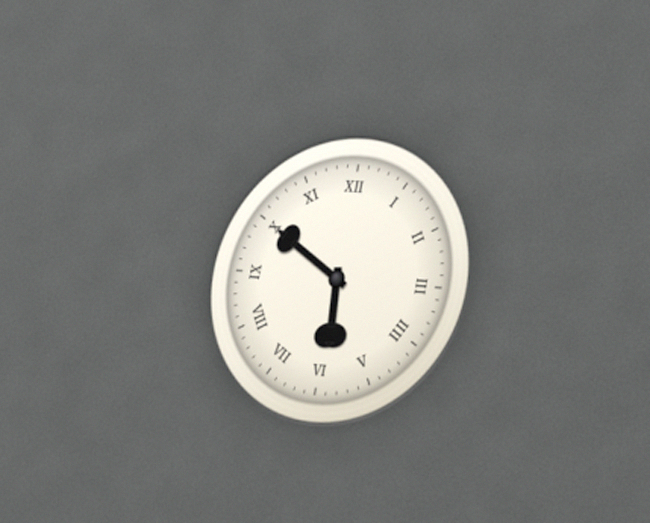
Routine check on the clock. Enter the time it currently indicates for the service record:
5:50
